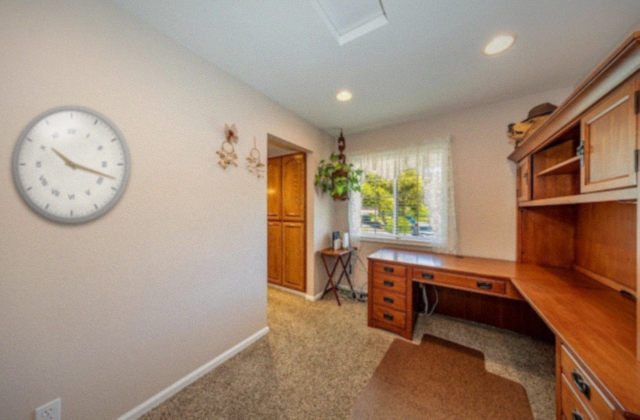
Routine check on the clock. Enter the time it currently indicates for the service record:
10:18
